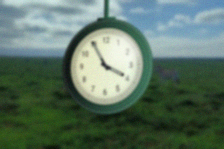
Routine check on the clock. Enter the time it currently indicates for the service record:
3:55
